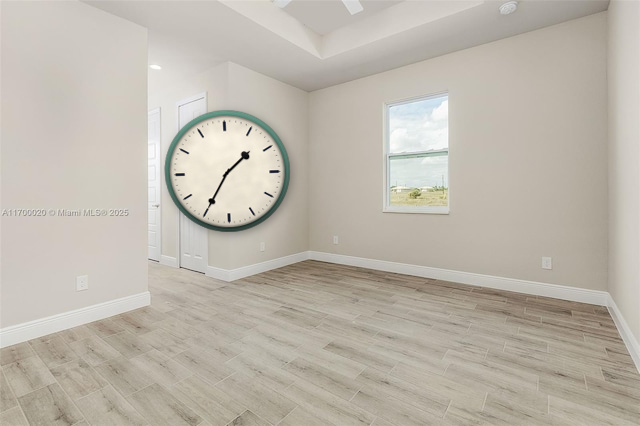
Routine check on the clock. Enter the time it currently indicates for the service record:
1:35
